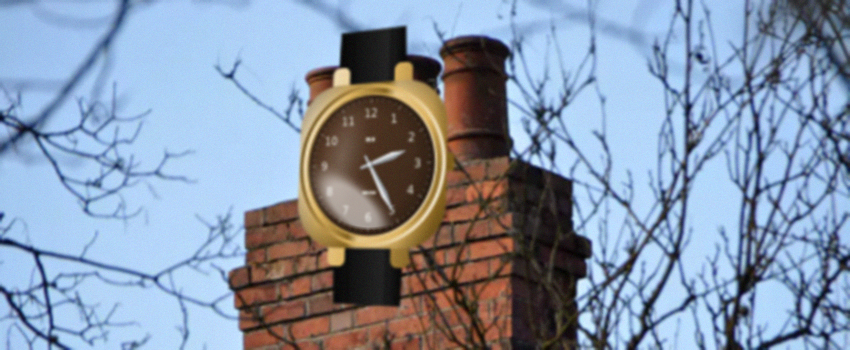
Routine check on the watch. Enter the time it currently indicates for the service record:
2:25
